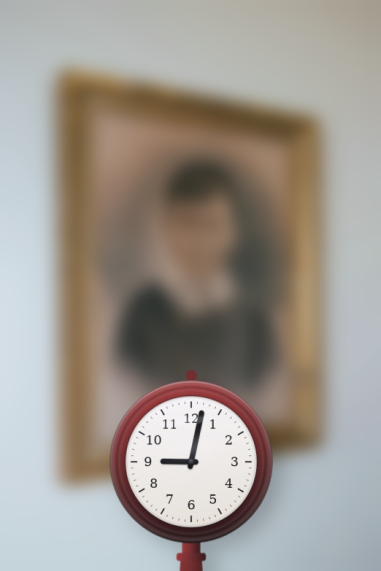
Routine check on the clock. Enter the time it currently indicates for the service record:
9:02
